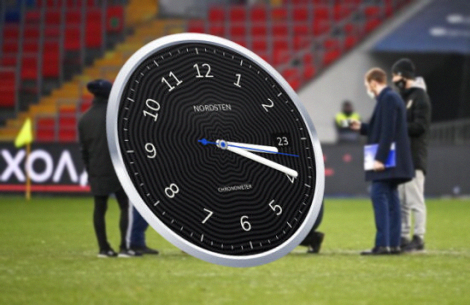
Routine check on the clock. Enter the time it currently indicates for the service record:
3:19:17
